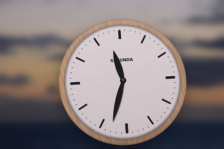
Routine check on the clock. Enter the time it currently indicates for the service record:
11:33
